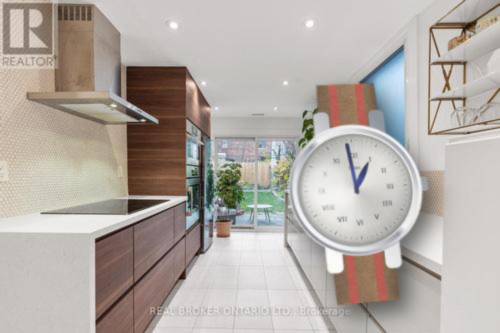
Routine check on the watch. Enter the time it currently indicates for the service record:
12:59
